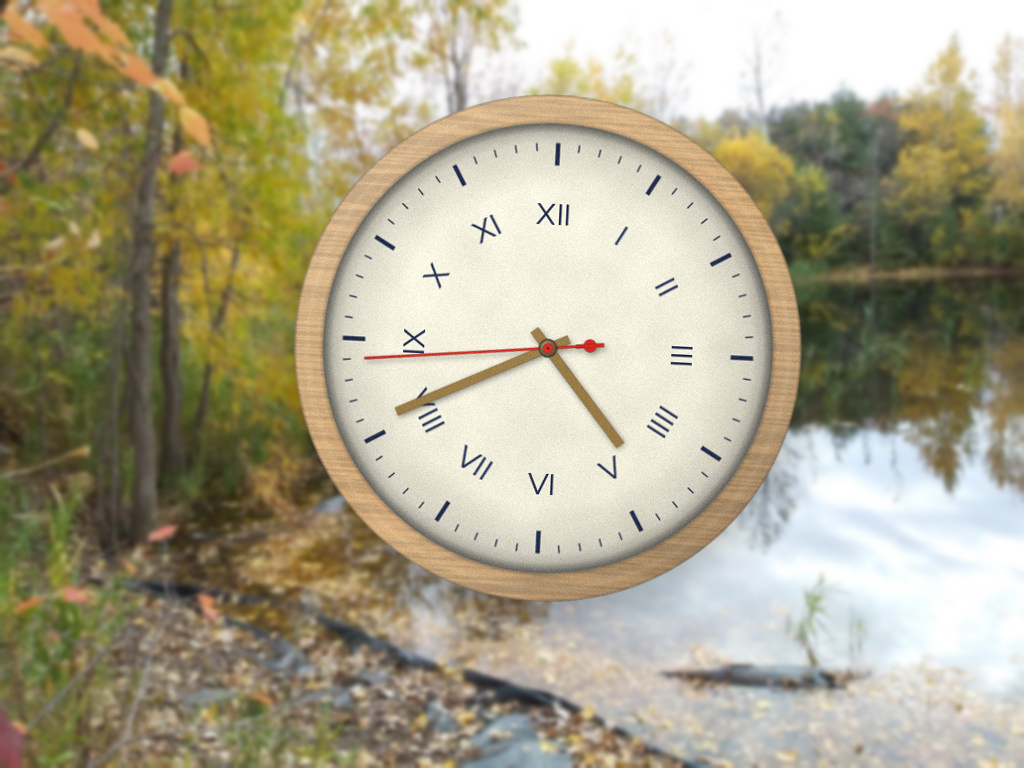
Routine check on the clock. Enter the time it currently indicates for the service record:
4:40:44
